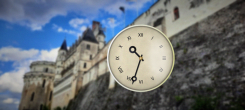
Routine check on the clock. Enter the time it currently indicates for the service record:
10:33
